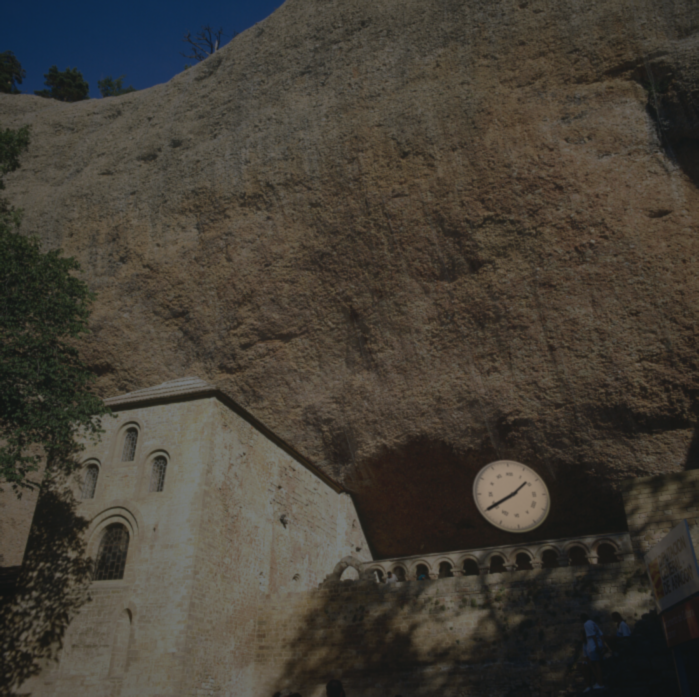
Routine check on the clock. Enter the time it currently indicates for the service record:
1:40
